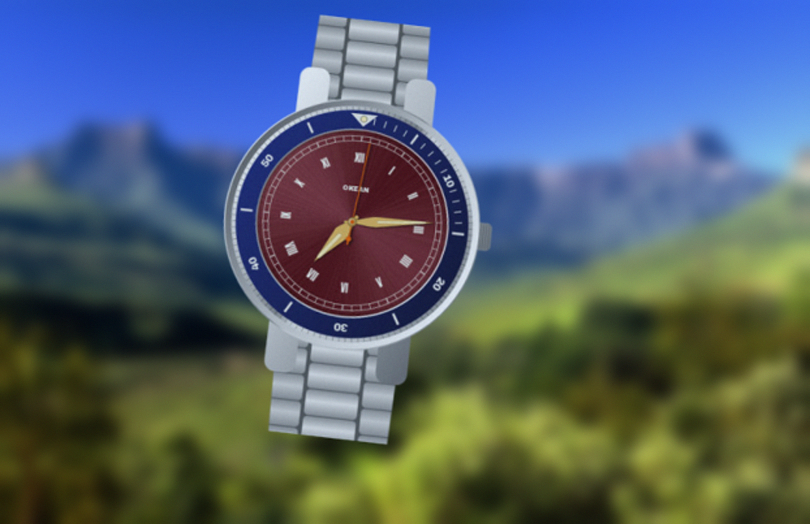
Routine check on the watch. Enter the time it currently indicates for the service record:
7:14:01
